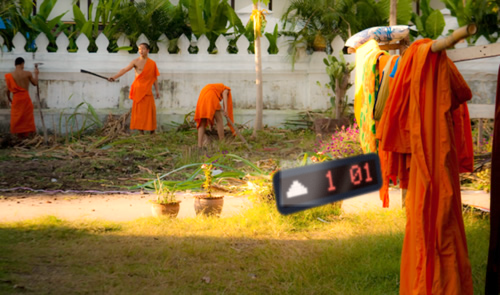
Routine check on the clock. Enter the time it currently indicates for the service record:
1:01
